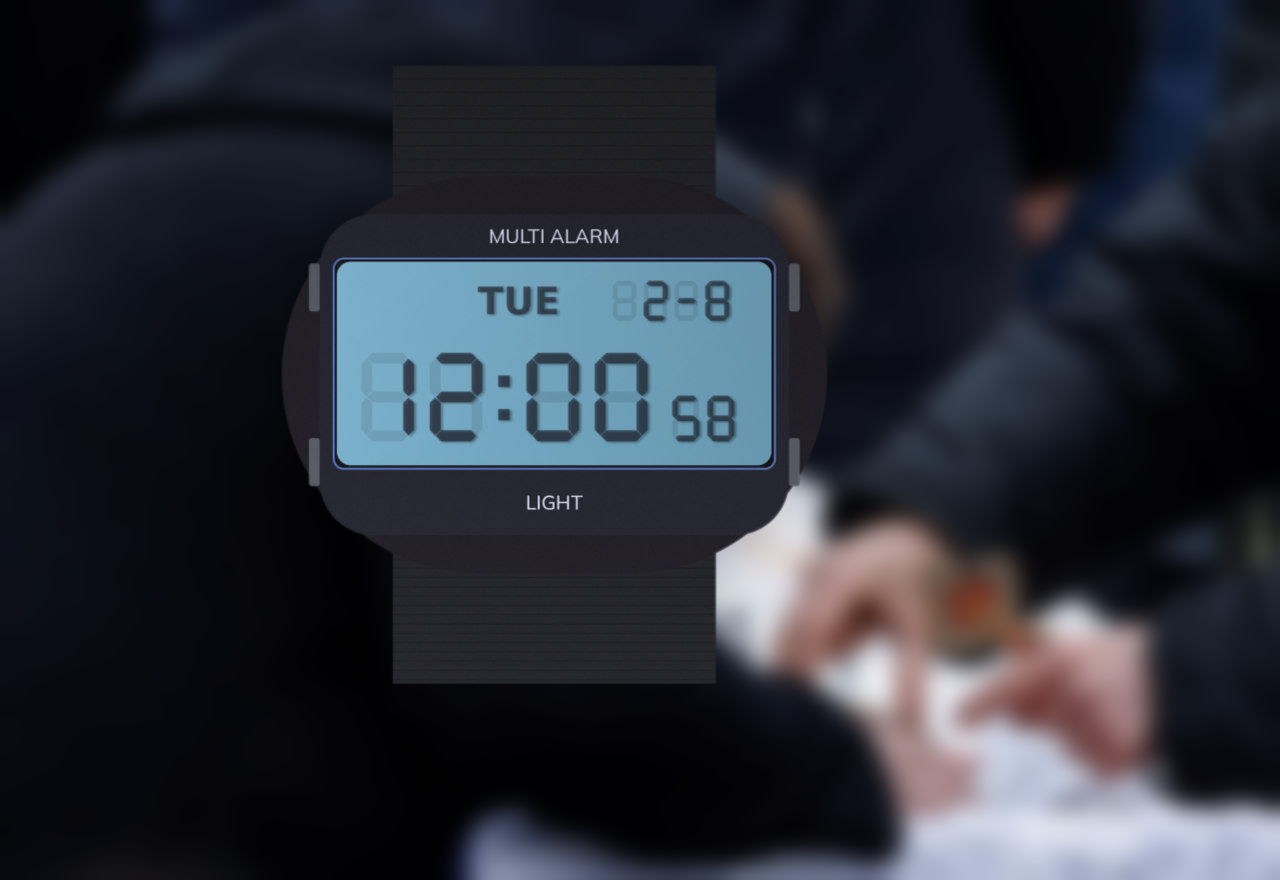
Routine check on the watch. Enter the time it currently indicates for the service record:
12:00:58
